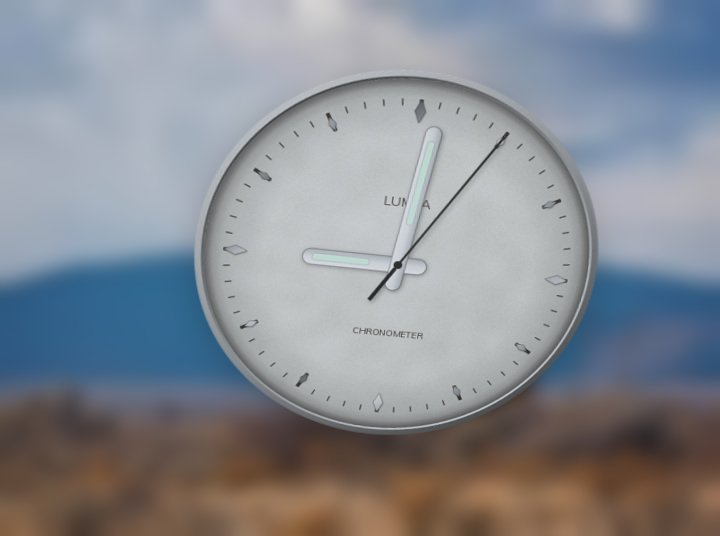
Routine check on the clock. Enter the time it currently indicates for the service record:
9:01:05
